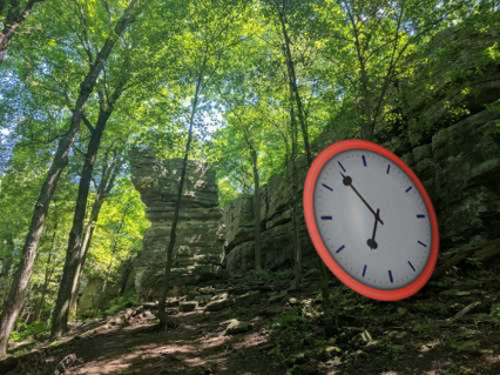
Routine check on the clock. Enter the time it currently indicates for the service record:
6:54
